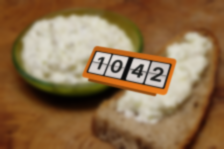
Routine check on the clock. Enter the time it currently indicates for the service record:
10:42
